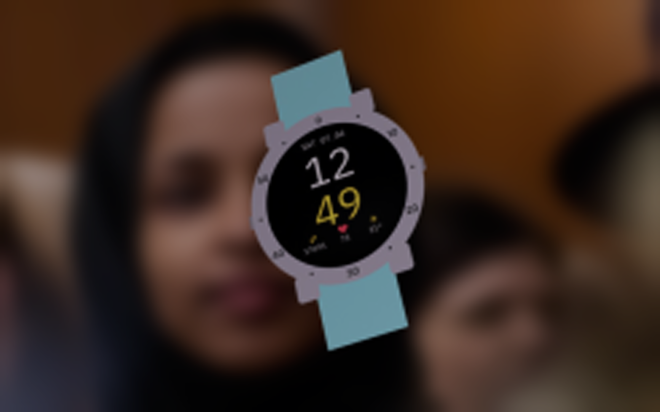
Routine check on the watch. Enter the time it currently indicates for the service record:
12:49
